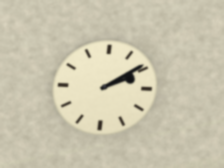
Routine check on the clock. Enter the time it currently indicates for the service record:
2:09
